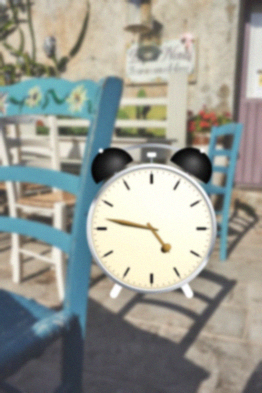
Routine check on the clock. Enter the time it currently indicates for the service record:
4:47
